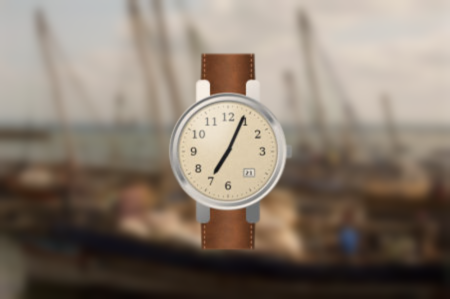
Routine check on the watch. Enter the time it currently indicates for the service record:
7:04
